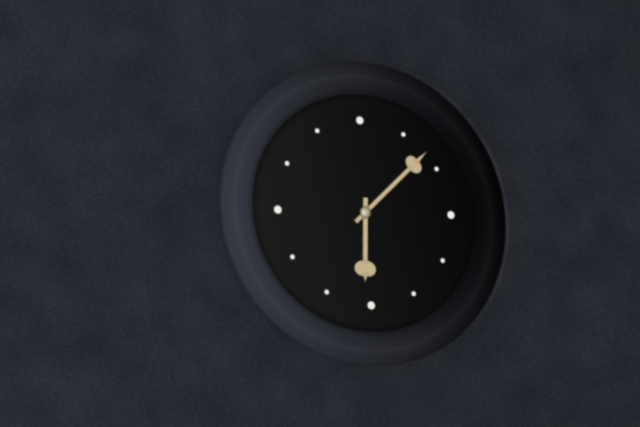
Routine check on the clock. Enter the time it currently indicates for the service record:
6:08
